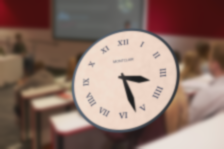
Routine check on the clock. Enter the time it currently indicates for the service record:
3:27
